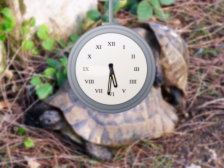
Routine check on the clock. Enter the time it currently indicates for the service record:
5:31
